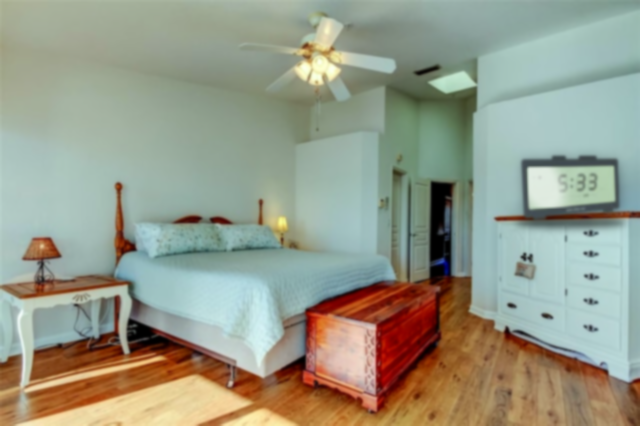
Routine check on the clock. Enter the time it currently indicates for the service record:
5:33
